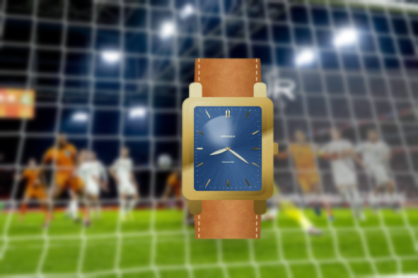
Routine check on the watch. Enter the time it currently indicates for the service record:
8:21
